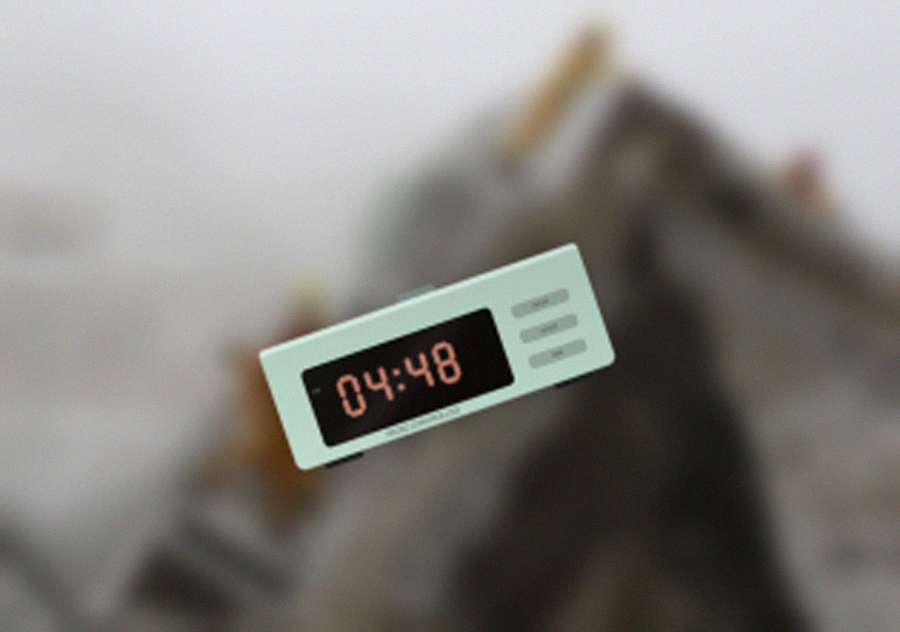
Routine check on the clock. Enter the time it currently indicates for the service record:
4:48
